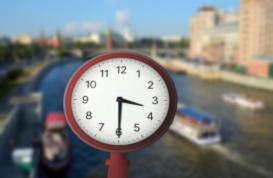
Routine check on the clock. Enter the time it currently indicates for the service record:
3:30
